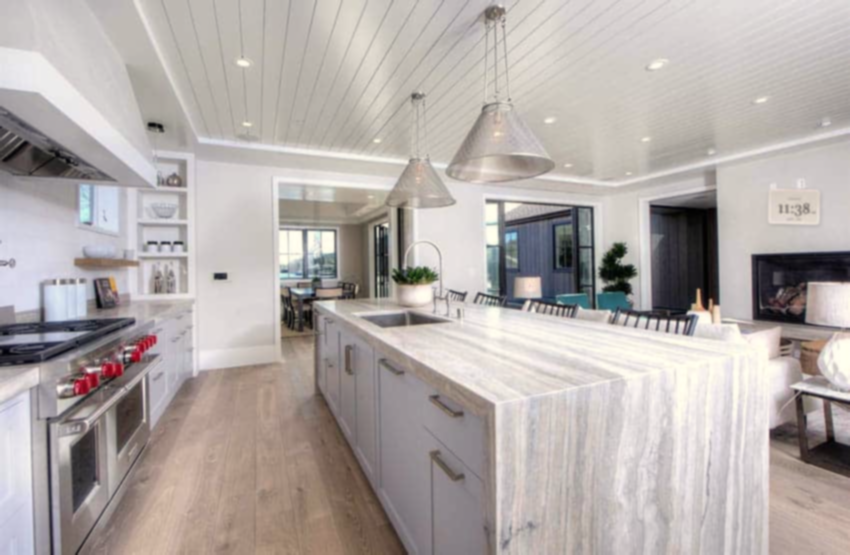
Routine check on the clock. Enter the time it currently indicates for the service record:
11:38
